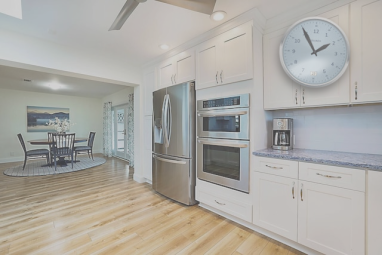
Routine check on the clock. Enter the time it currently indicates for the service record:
1:55
